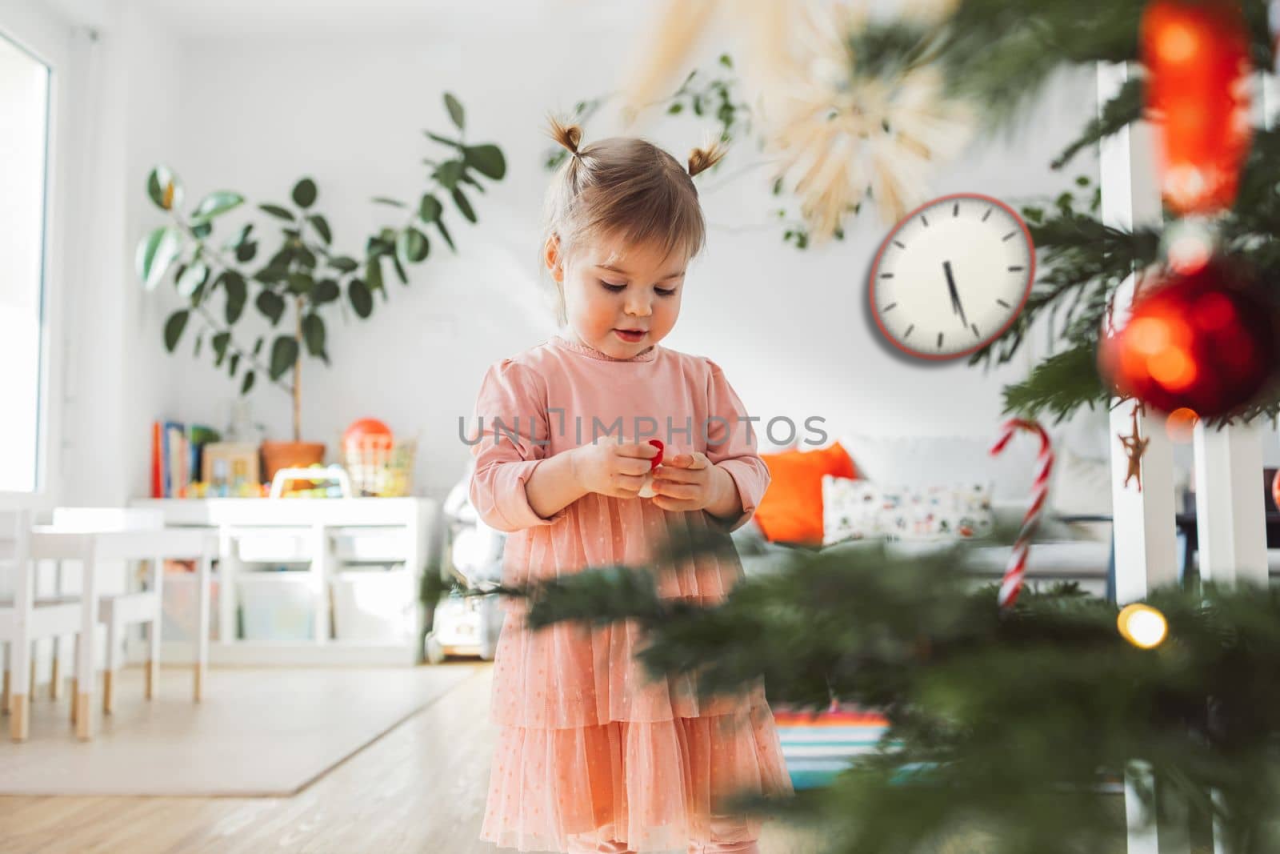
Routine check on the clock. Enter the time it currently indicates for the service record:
5:26
